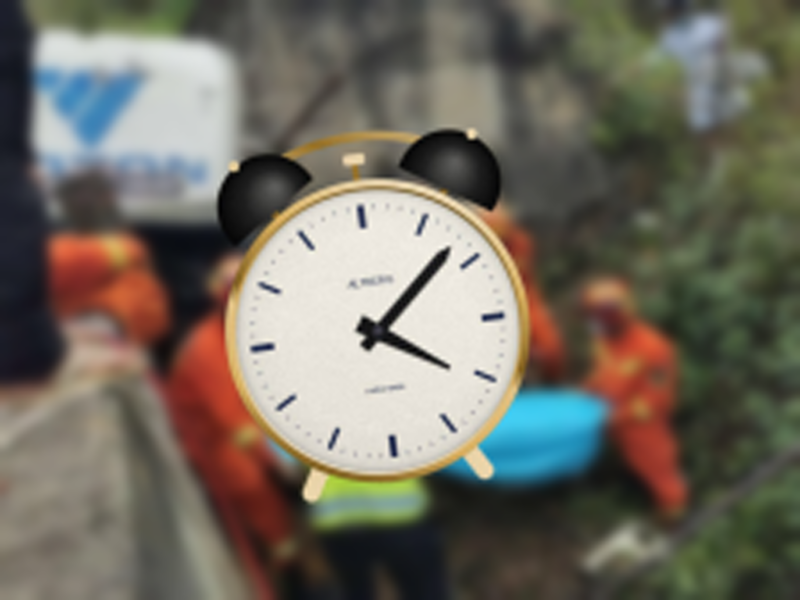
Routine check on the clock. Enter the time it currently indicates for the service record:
4:08
